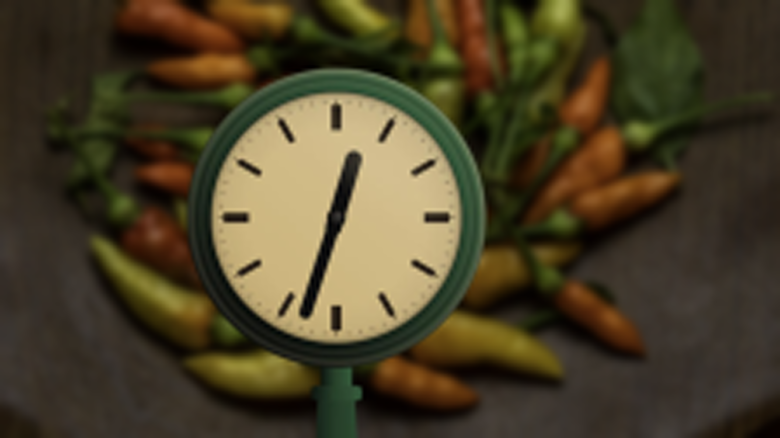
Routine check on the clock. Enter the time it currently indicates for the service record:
12:33
